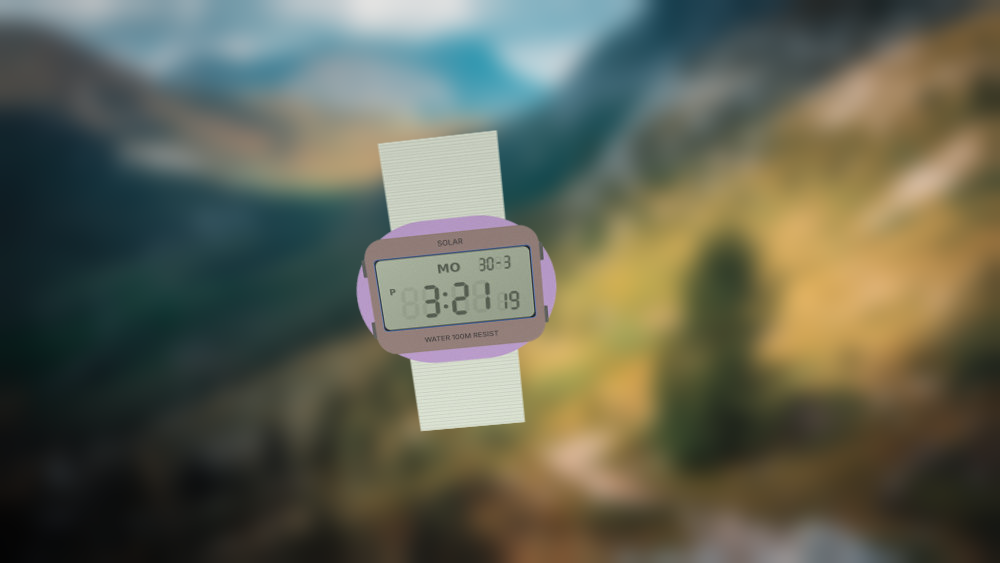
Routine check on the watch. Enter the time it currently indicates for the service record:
3:21:19
